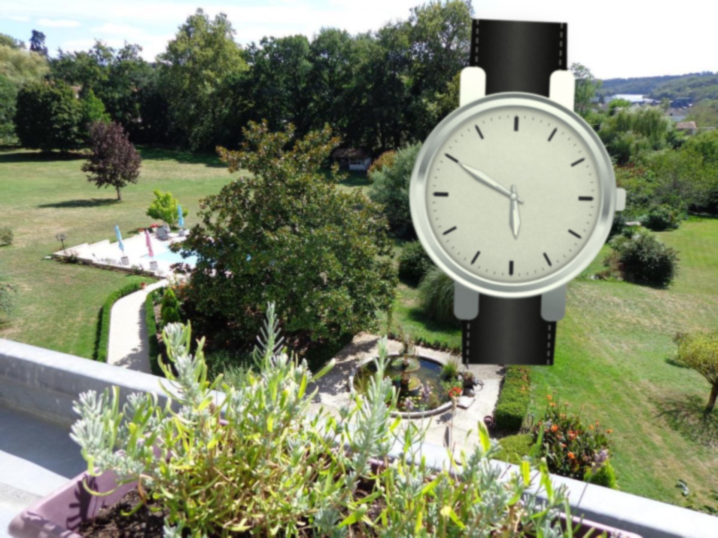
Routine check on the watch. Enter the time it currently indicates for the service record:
5:50
